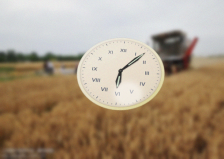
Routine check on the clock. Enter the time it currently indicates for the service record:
6:07
